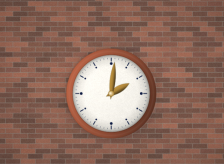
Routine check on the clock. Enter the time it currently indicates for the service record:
2:01
